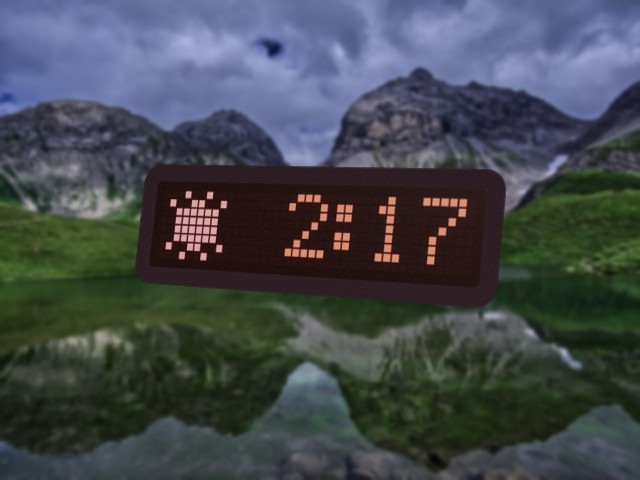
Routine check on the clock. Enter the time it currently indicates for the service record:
2:17
